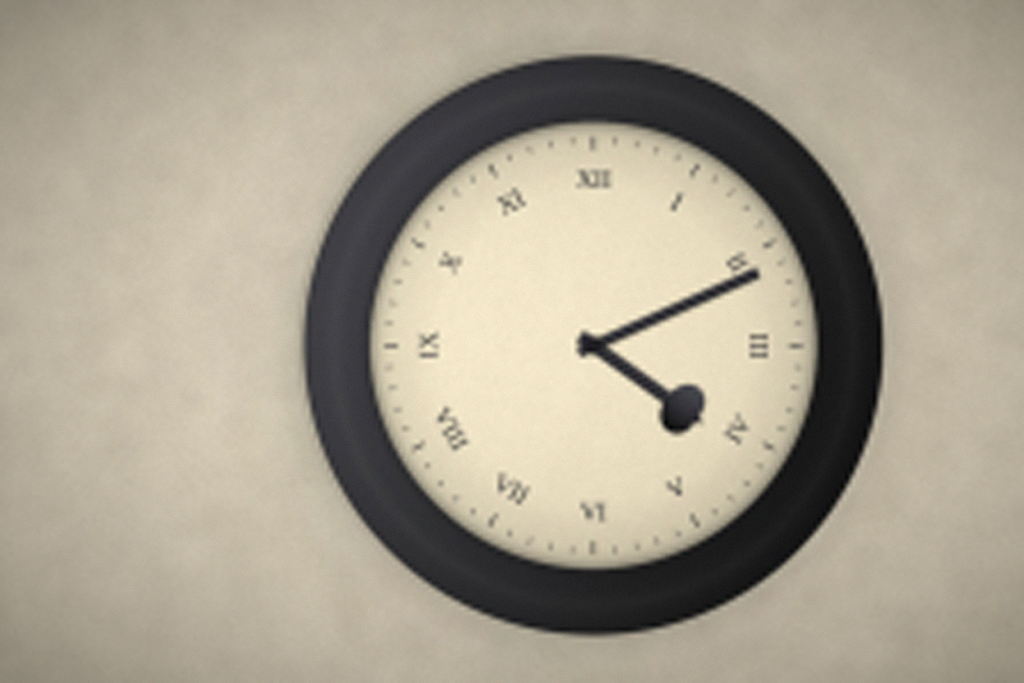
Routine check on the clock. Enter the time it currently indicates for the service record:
4:11
